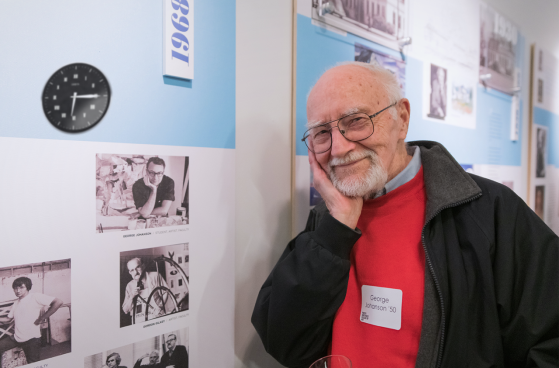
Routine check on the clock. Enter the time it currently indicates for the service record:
6:15
